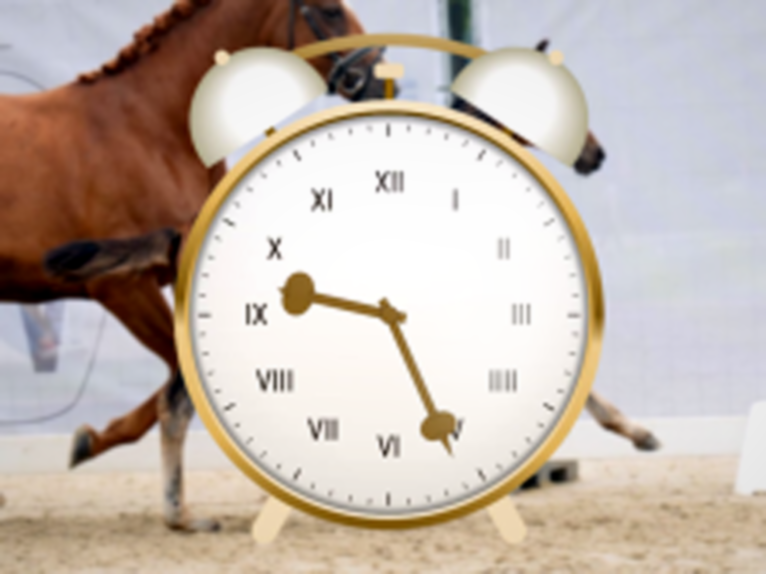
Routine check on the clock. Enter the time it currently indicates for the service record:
9:26
